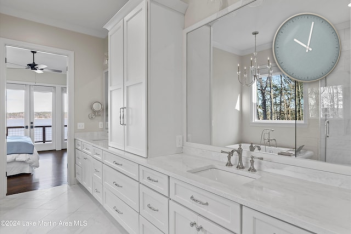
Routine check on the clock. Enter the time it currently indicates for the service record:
10:02
